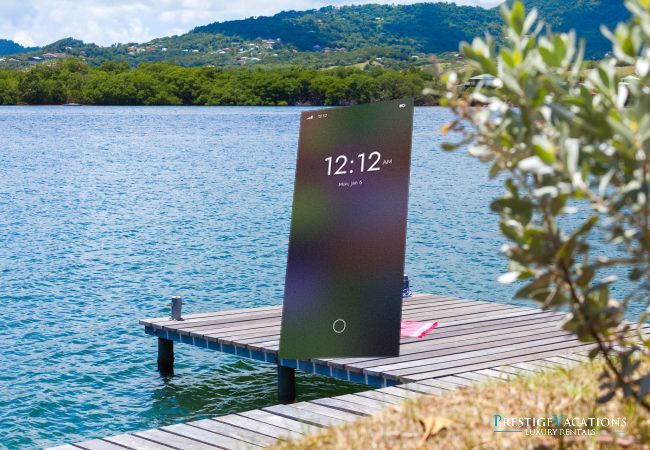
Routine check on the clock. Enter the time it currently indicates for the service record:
12:12
